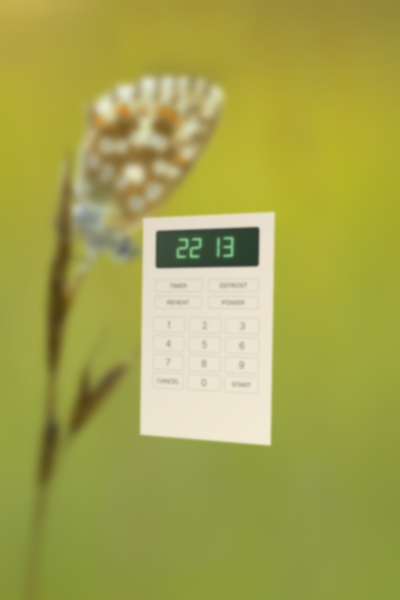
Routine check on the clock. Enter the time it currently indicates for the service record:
22:13
